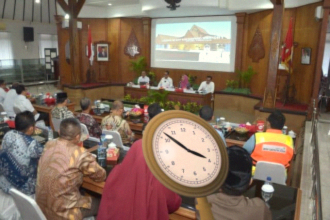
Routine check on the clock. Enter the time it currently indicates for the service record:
3:52
